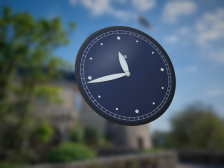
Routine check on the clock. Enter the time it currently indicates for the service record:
11:44
